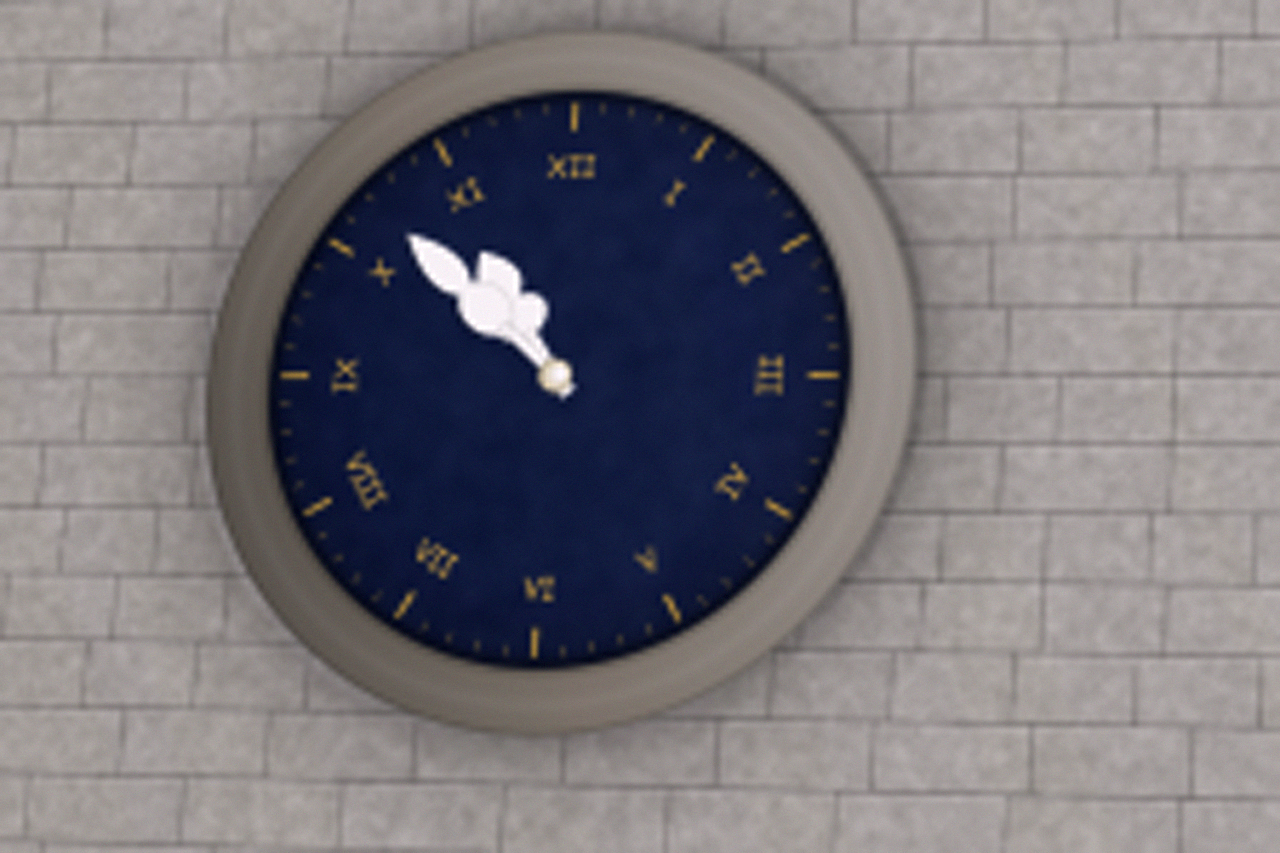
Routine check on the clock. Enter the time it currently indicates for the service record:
10:52
